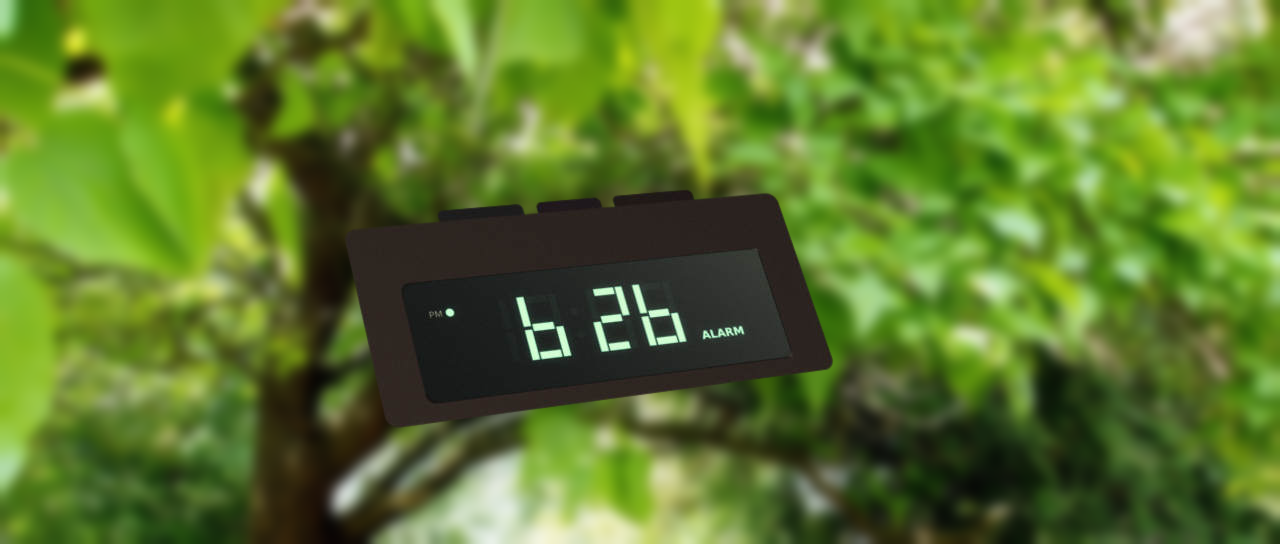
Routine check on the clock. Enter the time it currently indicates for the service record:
6:26
